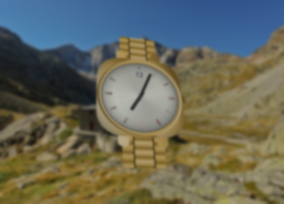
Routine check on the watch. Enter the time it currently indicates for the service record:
7:04
